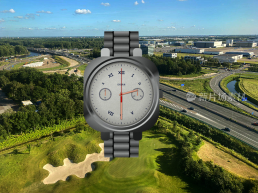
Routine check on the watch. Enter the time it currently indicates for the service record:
2:30
